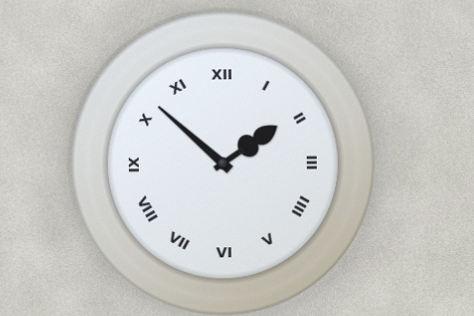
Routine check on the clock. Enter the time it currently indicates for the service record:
1:52
